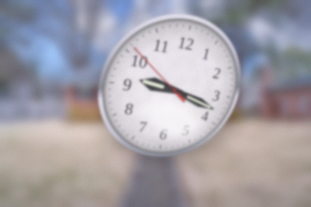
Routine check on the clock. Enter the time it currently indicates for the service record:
9:17:51
